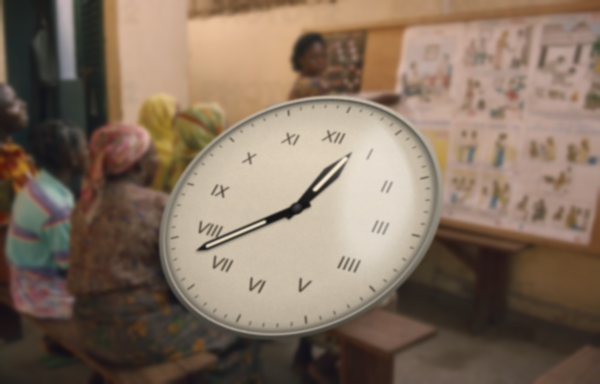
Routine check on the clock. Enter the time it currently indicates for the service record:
12:38
